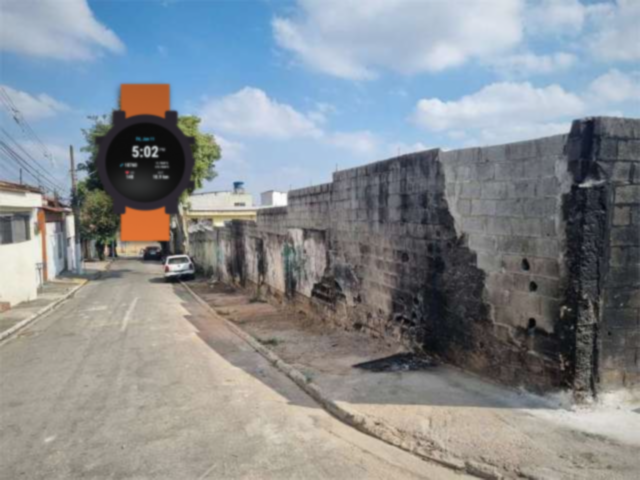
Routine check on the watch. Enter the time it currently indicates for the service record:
5:02
